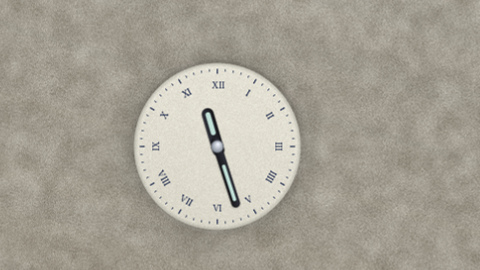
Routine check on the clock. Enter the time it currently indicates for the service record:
11:27
